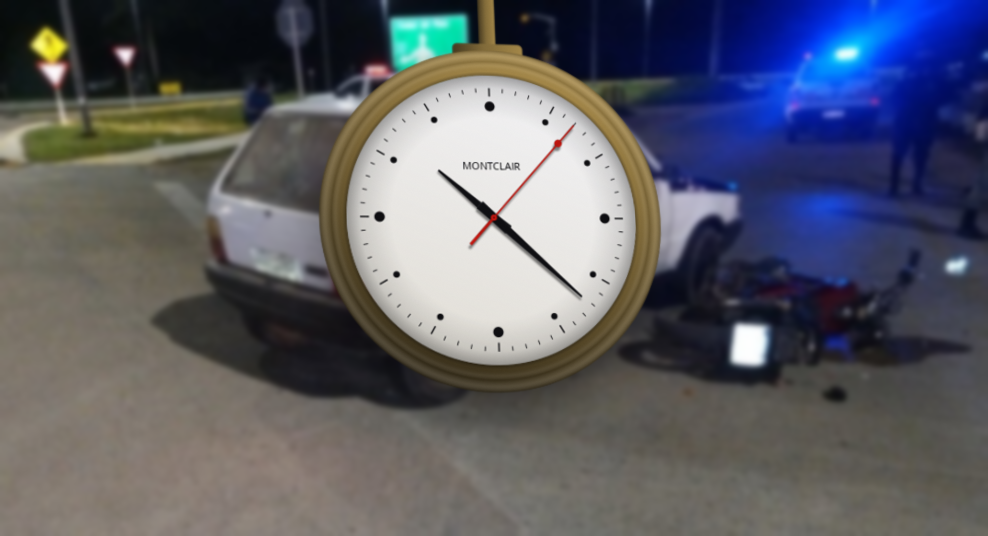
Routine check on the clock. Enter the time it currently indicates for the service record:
10:22:07
